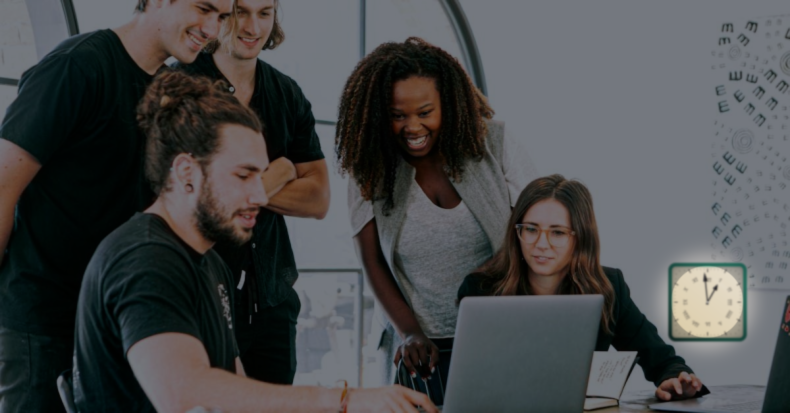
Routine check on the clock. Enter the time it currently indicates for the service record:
12:59
